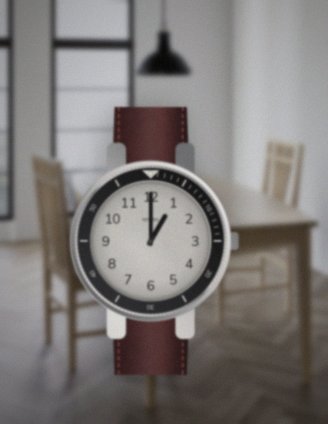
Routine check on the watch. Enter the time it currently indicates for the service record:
1:00
